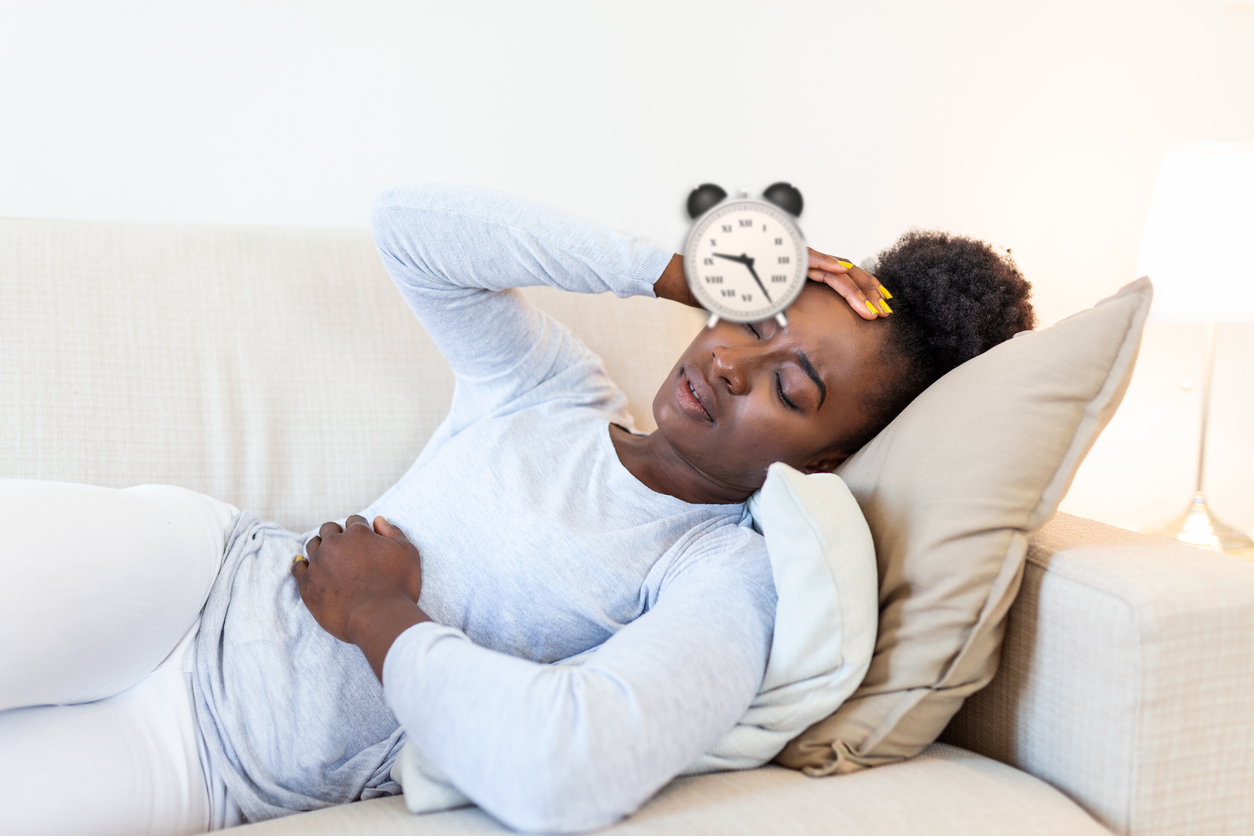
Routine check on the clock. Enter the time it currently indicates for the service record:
9:25
